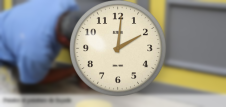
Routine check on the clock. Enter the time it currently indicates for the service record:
2:01
